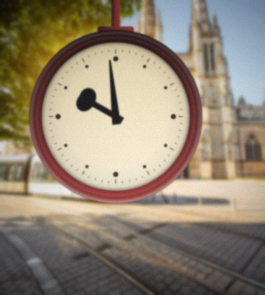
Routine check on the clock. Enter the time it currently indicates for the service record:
9:59
